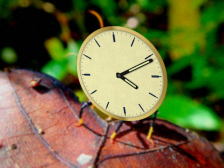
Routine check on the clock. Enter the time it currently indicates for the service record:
4:11
